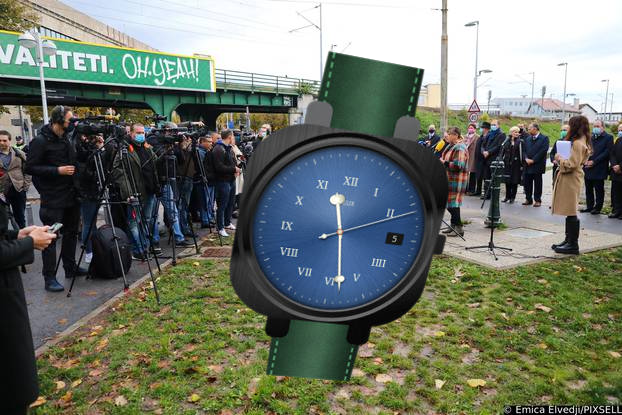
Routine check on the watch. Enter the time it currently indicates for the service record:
11:28:11
